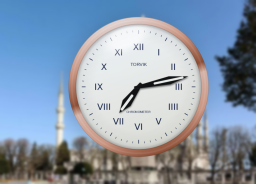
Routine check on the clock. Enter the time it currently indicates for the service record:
7:13
